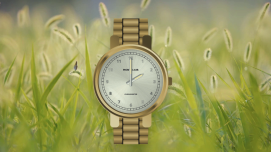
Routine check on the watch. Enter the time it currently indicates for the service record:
2:00
